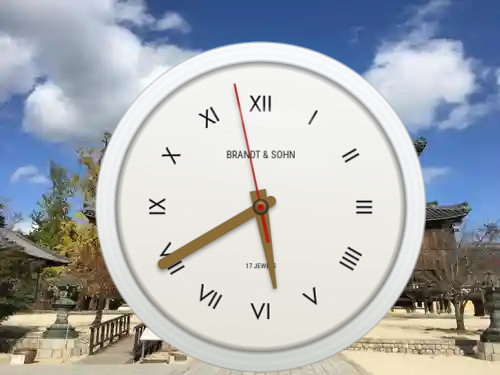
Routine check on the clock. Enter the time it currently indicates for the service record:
5:39:58
